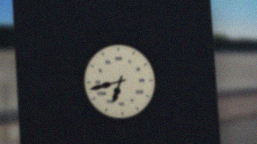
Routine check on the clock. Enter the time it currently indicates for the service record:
6:43
